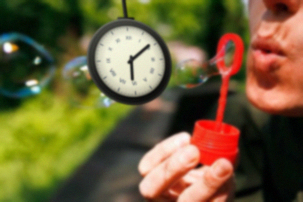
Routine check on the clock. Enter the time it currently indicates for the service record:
6:09
